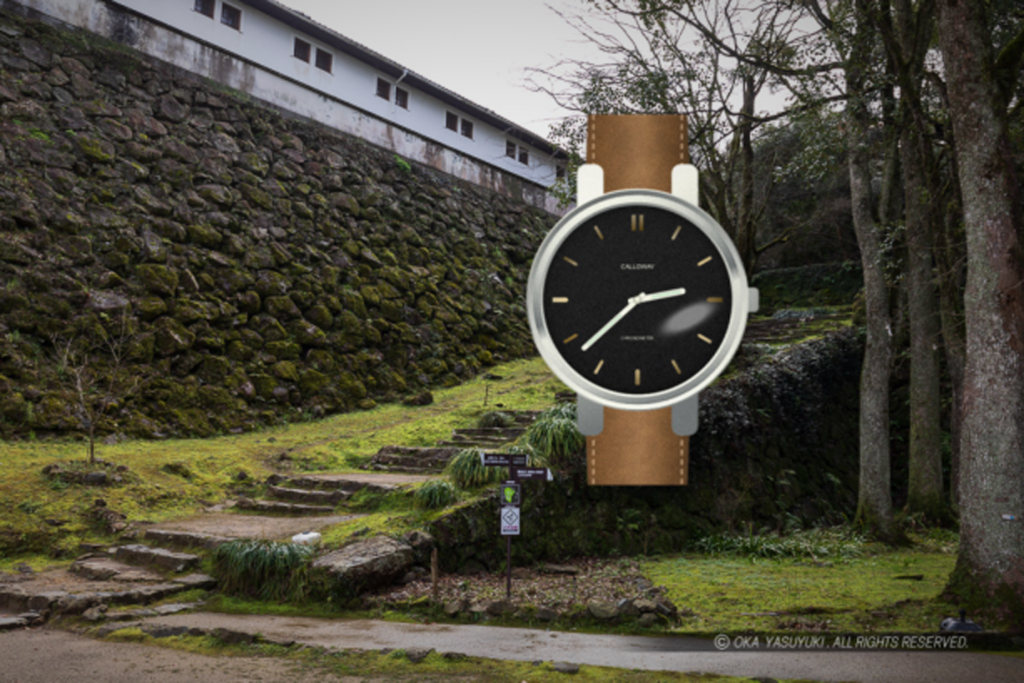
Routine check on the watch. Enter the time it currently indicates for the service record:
2:38
